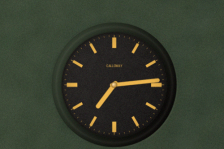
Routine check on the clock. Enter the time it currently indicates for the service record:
7:14
